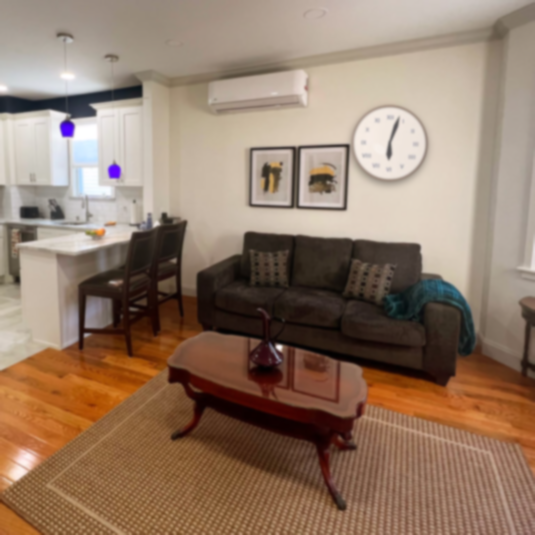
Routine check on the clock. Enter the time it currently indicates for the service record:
6:03
